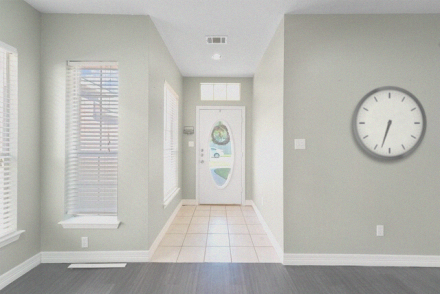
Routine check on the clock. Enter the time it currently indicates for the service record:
6:33
